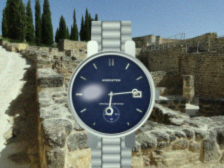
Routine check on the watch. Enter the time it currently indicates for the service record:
6:14
